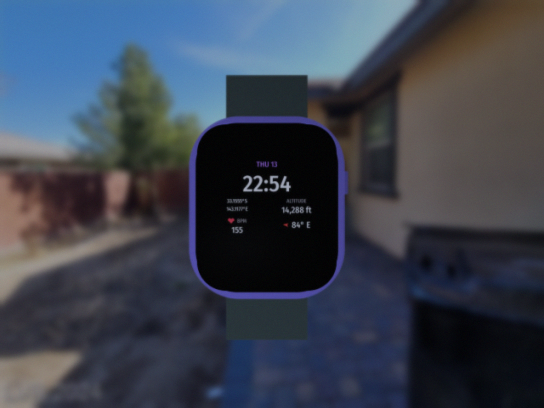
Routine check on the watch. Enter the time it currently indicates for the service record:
22:54
